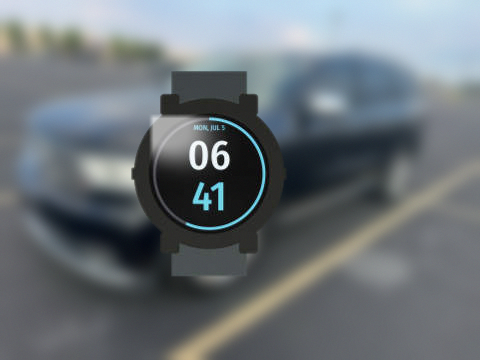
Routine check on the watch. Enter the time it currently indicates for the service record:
6:41
